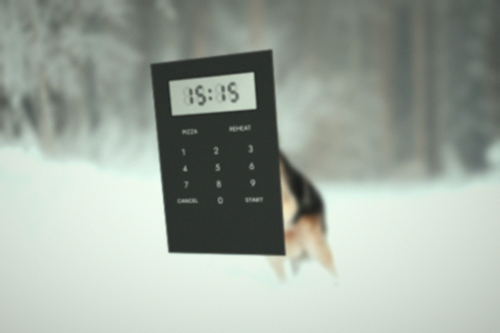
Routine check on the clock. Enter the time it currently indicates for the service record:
15:15
